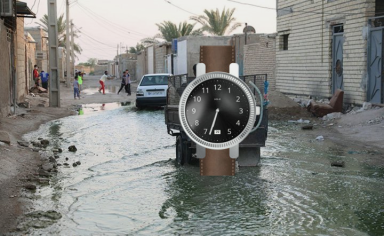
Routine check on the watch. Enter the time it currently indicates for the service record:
6:33
